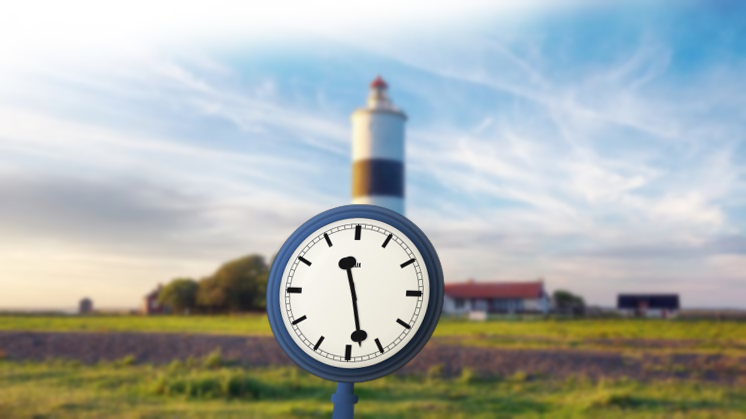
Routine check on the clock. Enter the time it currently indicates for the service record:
11:28
